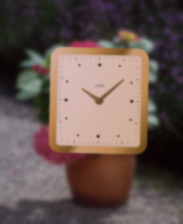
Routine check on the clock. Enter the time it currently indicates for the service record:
10:08
